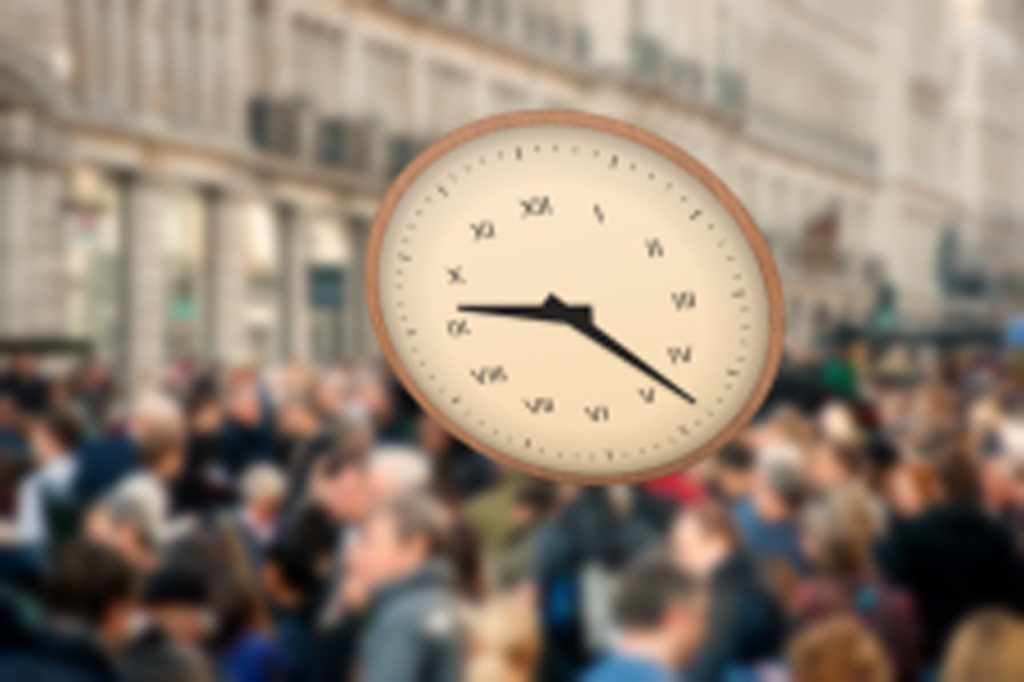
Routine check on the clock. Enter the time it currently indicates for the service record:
9:23
